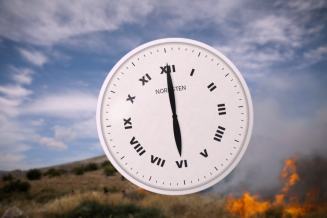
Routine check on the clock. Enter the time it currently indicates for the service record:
6:00
